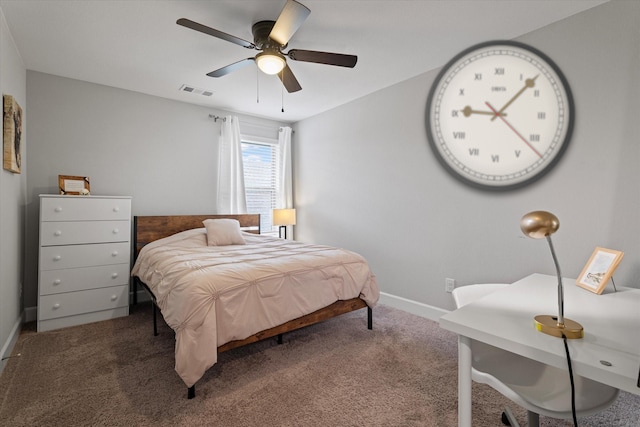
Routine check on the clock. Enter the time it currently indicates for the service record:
9:07:22
